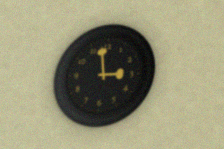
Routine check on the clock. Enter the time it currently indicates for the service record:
2:58
